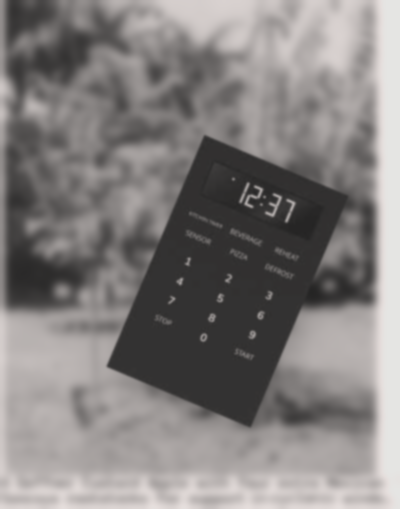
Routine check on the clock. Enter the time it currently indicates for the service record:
12:37
